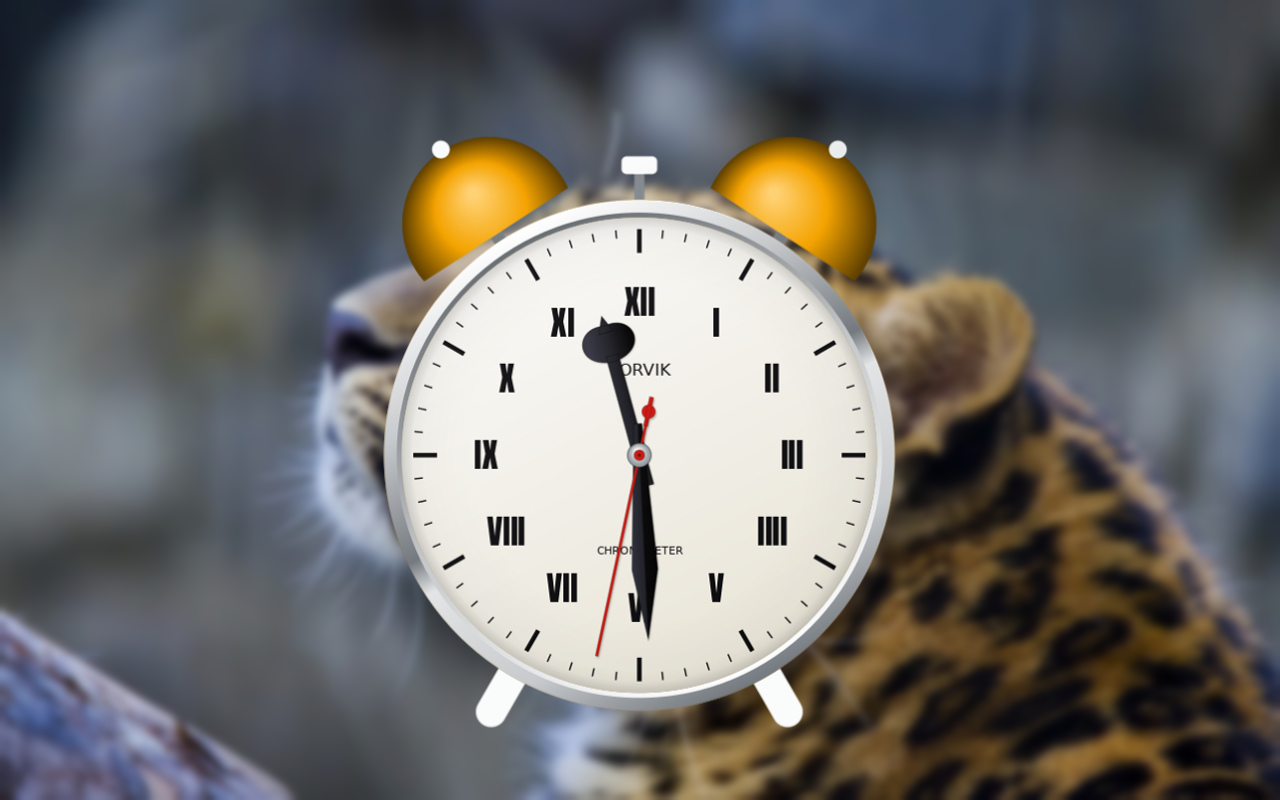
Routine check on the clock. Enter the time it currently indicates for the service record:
11:29:32
